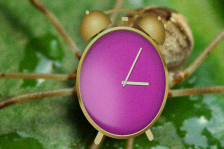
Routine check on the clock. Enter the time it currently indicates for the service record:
3:05
